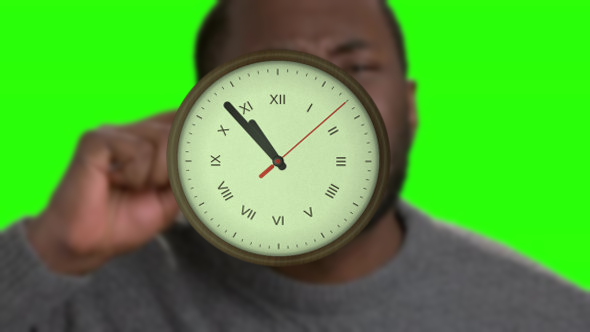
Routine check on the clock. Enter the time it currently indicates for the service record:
10:53:08
